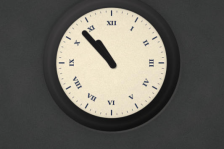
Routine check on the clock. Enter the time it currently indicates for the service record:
10:53
